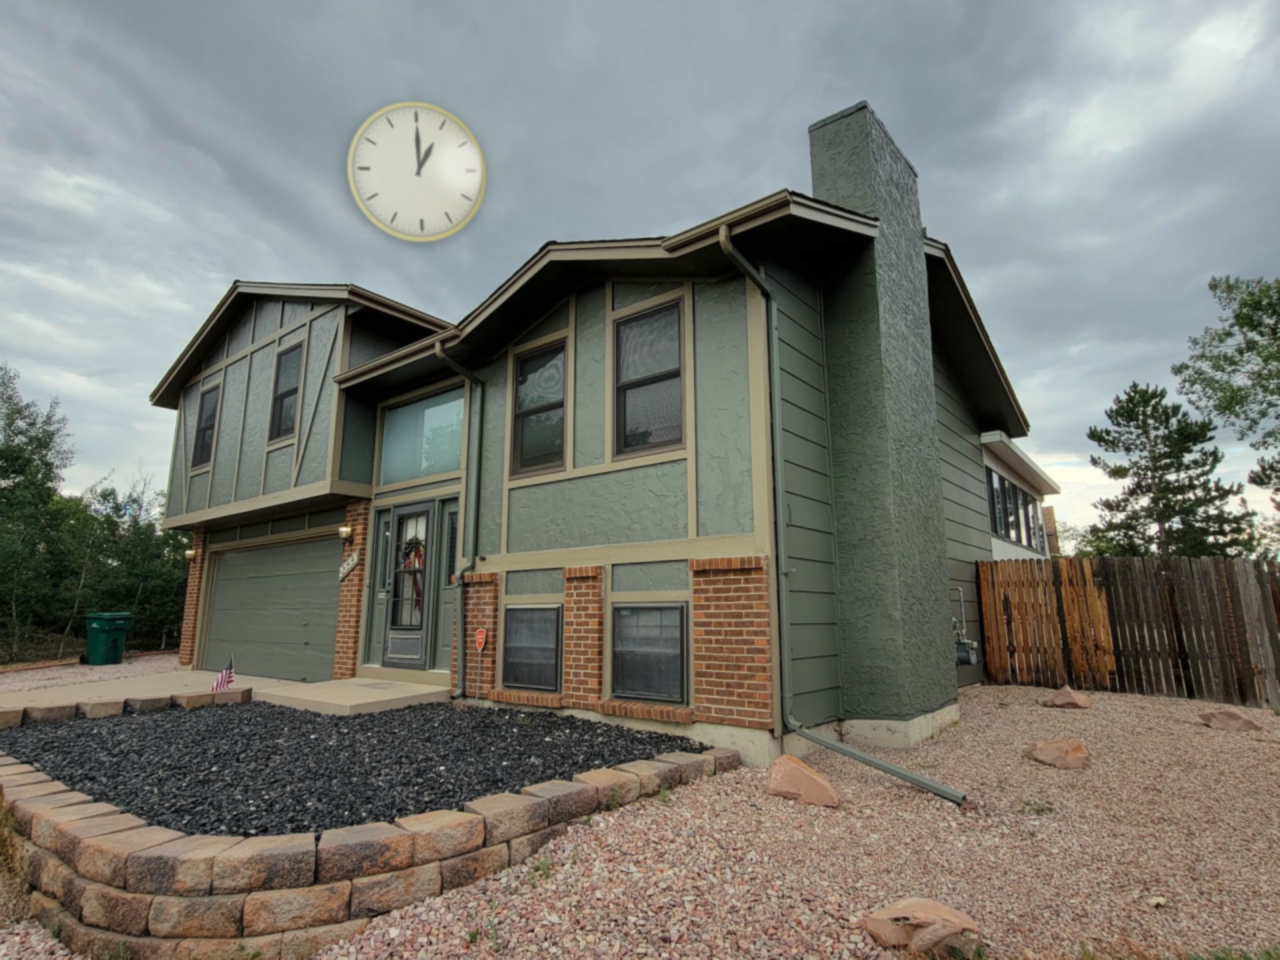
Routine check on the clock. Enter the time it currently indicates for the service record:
1:00
